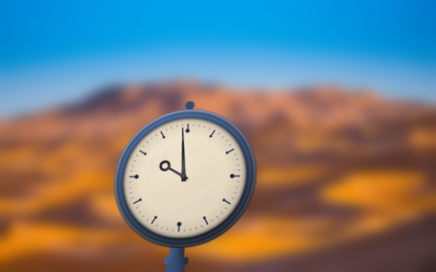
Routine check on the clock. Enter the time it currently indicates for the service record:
9:59
